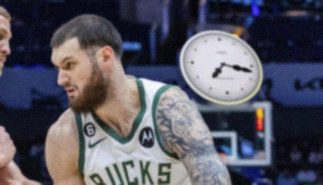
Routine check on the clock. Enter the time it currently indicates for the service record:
7:17
